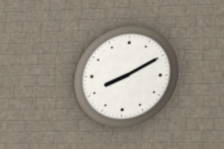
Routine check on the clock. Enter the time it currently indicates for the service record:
8:10
